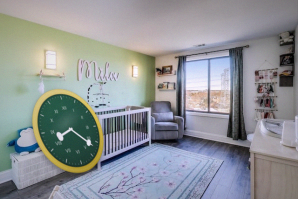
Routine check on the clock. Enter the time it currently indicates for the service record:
8:22
